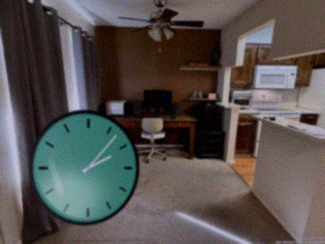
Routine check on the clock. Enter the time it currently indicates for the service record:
2:07
